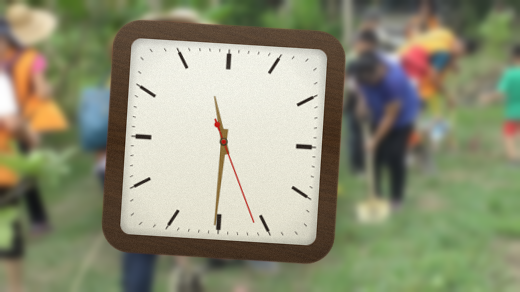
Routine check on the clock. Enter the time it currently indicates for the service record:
11:30:26
